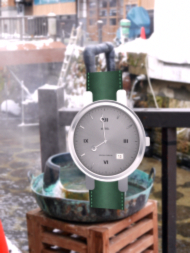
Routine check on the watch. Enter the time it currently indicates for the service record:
7:59
